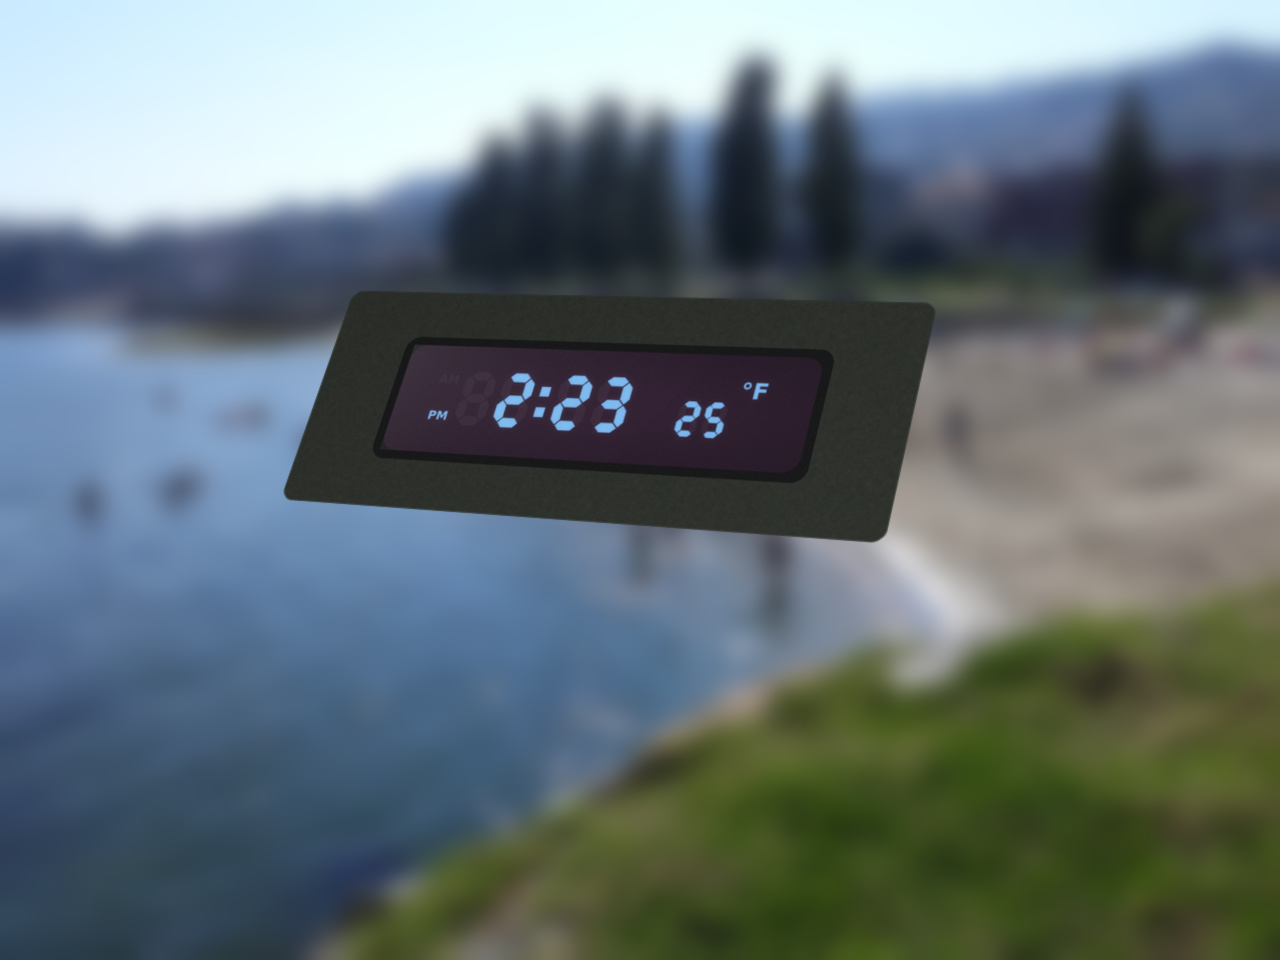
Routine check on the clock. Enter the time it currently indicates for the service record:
2:23
